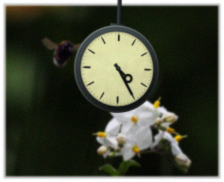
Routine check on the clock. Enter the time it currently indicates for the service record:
4:25
